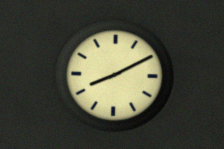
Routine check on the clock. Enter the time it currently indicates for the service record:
8:10
